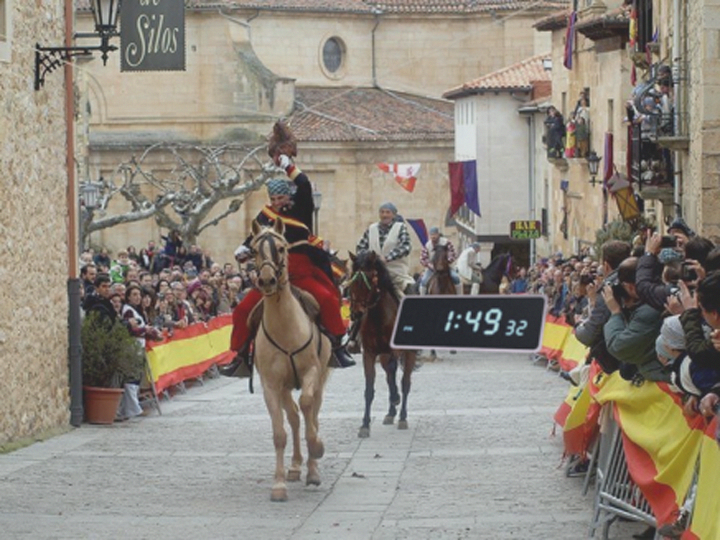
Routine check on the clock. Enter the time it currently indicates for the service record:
1:49:32
